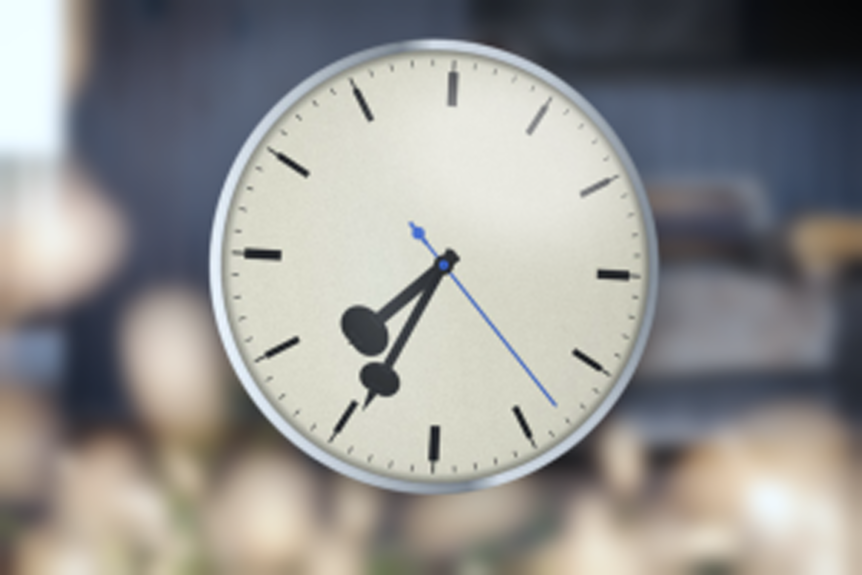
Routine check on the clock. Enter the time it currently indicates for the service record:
7:34:23
